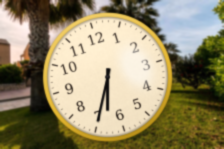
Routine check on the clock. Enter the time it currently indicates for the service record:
6:35
